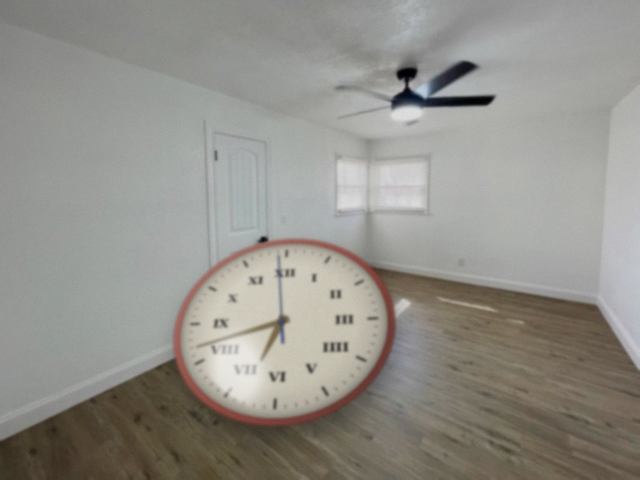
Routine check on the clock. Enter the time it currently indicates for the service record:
6:41:59
